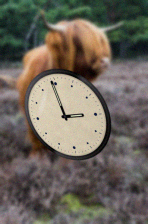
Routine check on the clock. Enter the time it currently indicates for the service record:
2:59
